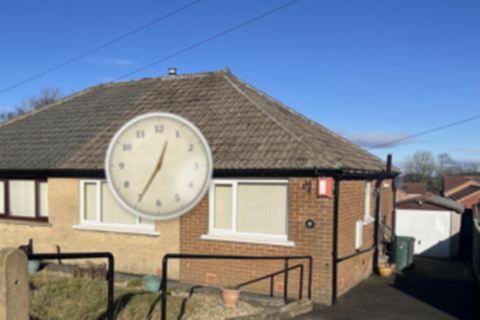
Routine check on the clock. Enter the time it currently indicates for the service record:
12:35
